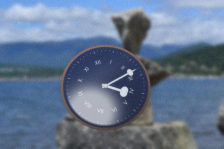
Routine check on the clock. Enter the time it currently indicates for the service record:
4:13
